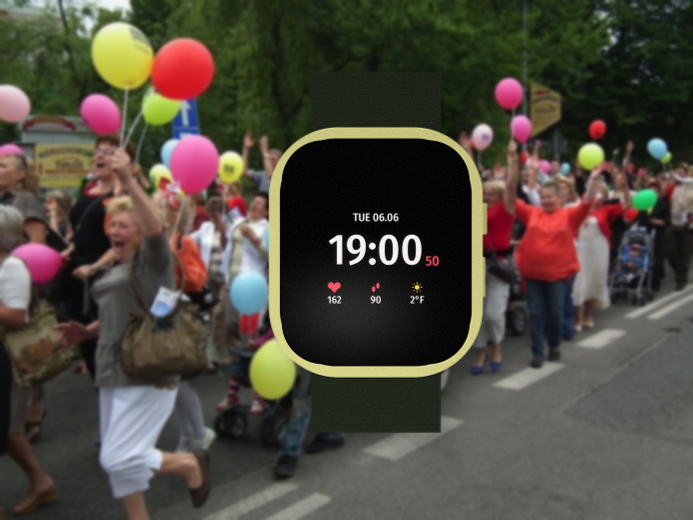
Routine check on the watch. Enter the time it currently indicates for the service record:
19:00:50
